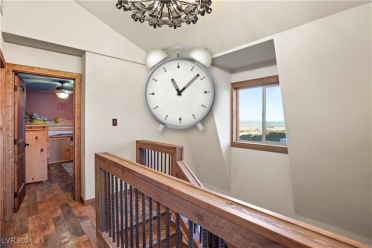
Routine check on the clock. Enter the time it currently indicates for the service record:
11:08
